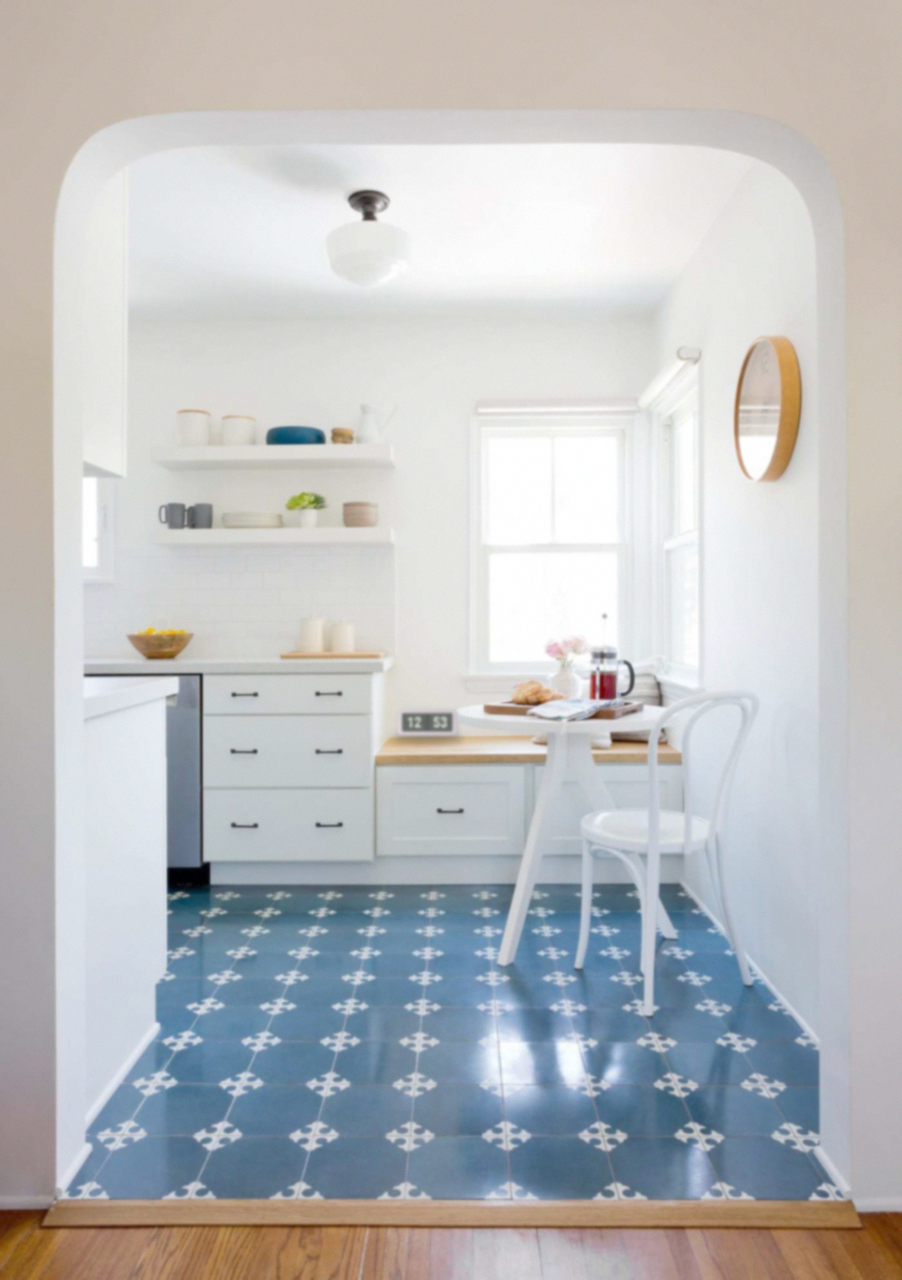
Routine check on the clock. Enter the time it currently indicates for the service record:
12:53
